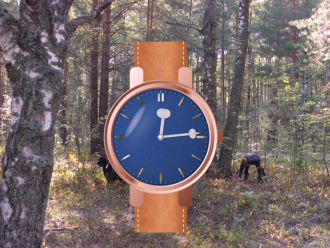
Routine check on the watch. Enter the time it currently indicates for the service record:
12:14
